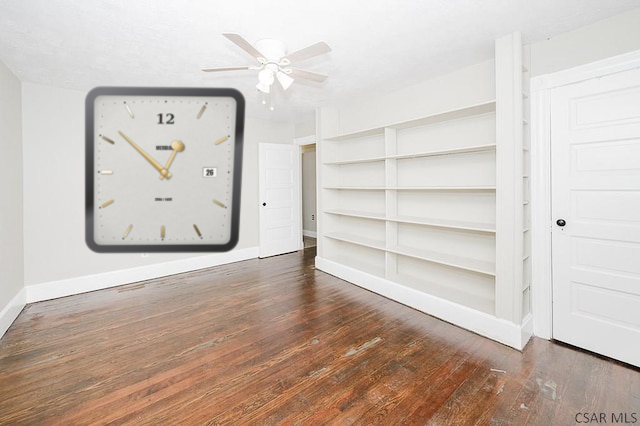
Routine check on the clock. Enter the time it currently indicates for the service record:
12:52
